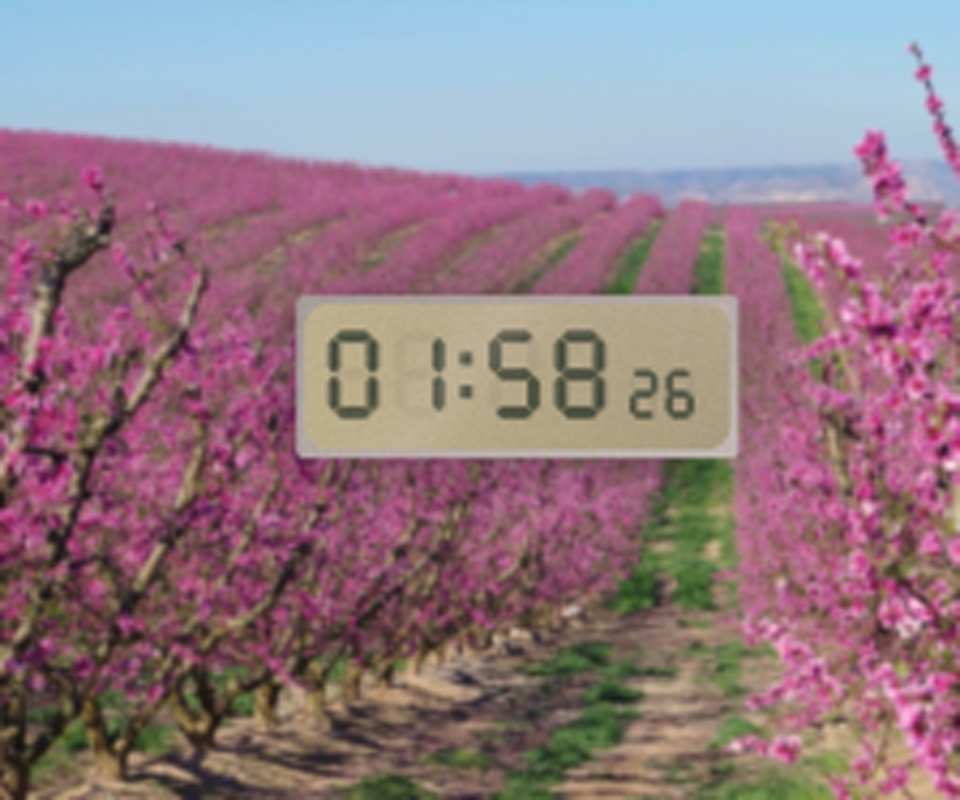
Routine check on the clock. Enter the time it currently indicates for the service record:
1:58:26
